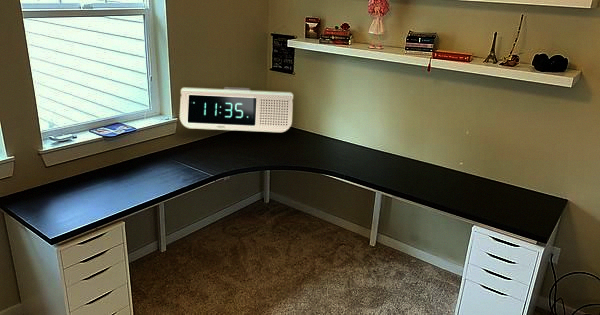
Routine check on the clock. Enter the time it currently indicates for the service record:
11:35
